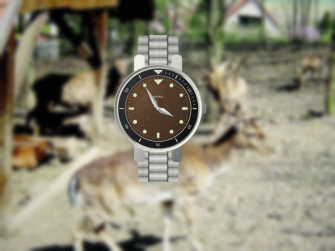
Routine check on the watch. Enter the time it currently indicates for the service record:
3:55
